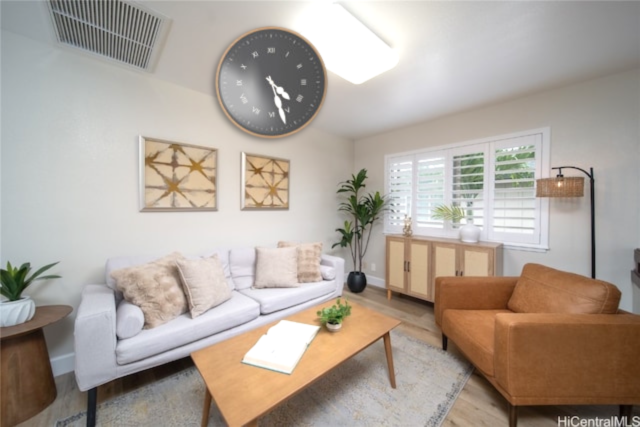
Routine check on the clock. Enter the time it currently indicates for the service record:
4:27
